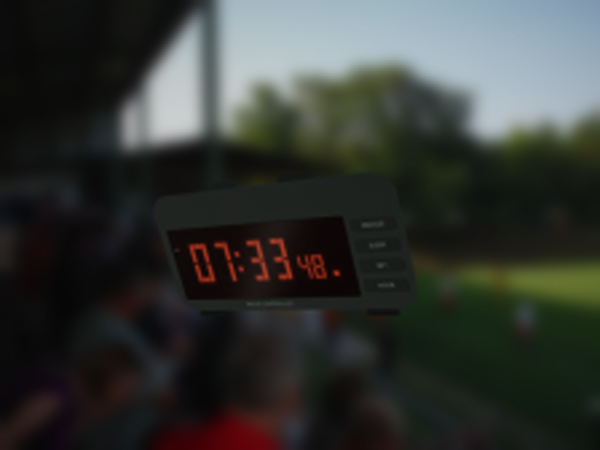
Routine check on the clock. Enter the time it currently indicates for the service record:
7:33:48
